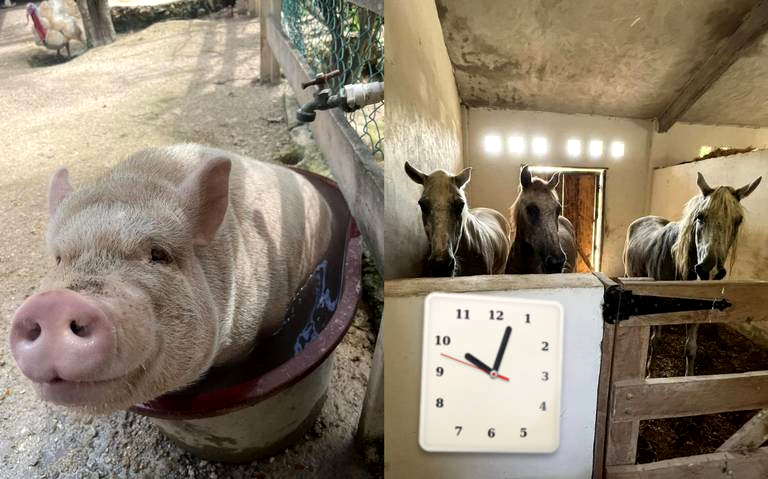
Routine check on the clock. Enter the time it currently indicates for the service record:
10:02:48
